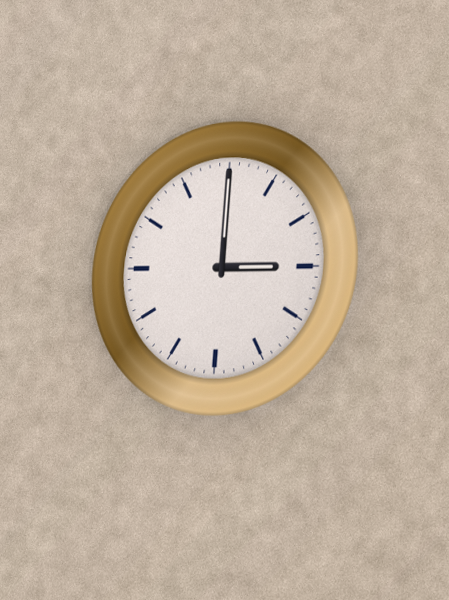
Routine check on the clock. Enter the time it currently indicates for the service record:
3:00
